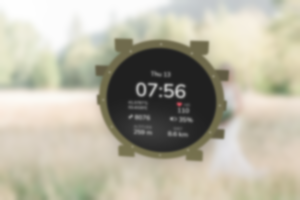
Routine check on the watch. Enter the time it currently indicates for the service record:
7:56
